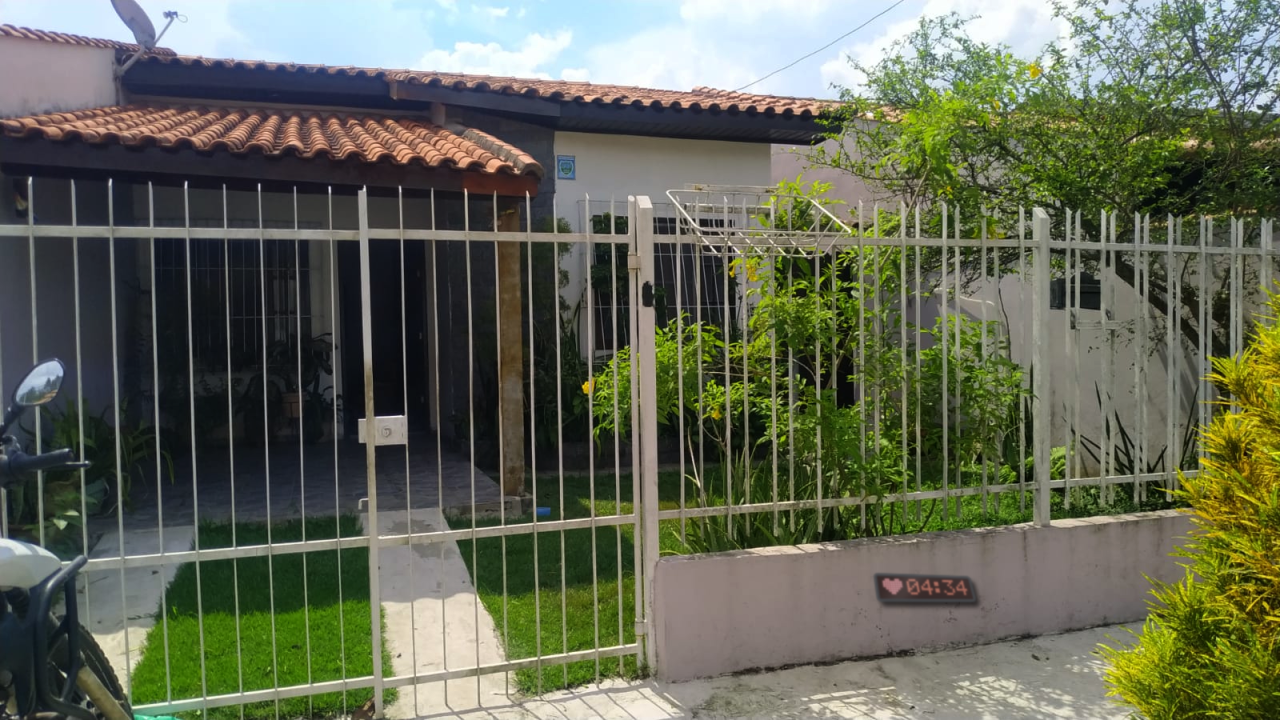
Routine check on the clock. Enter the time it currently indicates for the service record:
4:34
